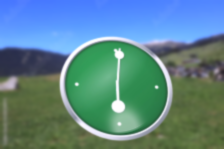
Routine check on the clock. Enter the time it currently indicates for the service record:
6:01
